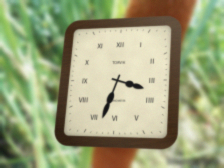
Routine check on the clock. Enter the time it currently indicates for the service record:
3:33
